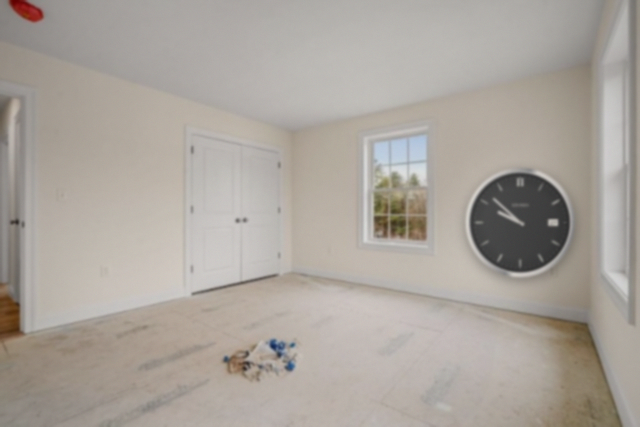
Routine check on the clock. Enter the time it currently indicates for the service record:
9:52
